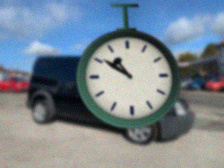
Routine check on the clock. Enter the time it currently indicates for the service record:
10:51
